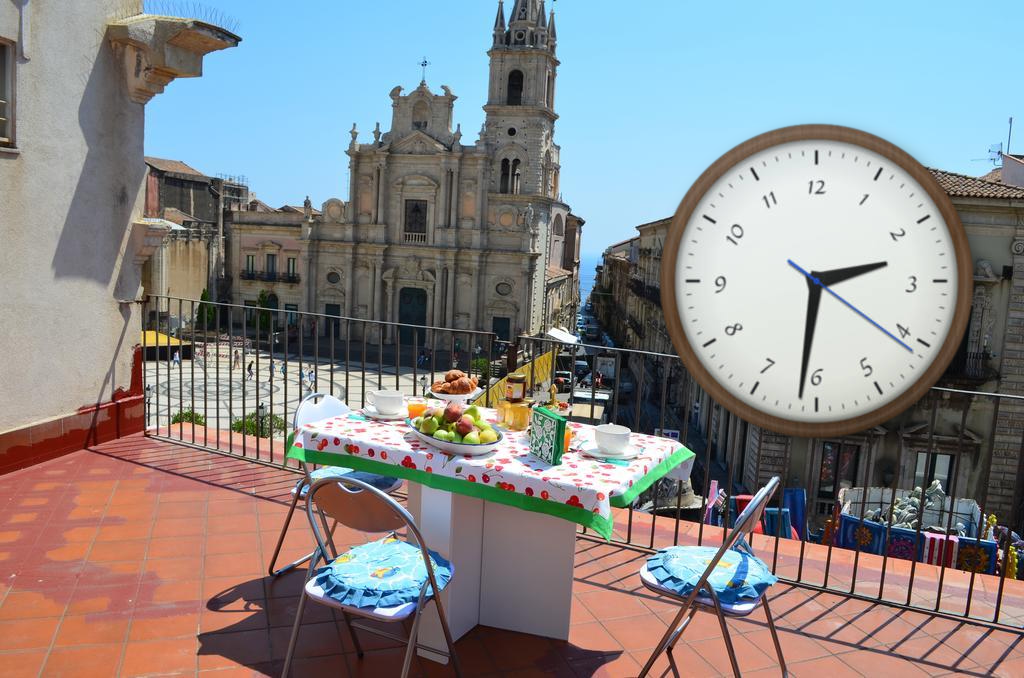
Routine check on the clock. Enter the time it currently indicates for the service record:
2:31:21
